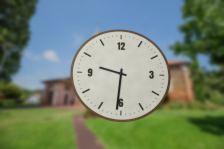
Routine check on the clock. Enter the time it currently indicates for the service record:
9:31
